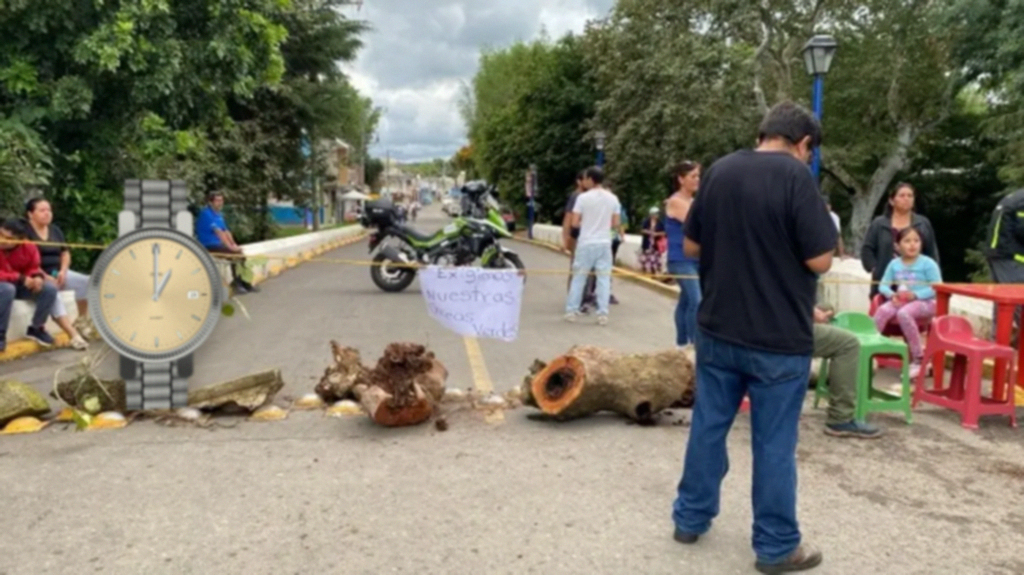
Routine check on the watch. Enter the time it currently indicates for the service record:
1:00
